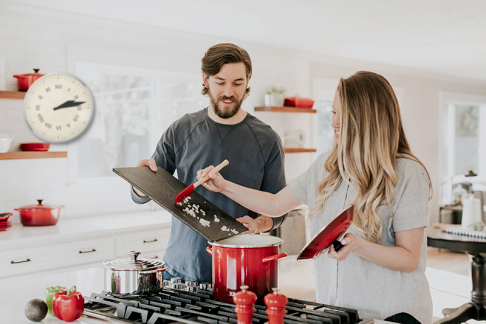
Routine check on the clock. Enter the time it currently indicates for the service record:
2:13
